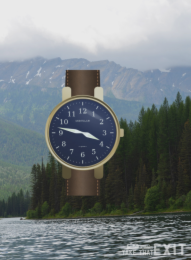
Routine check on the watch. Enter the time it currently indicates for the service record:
3:47
